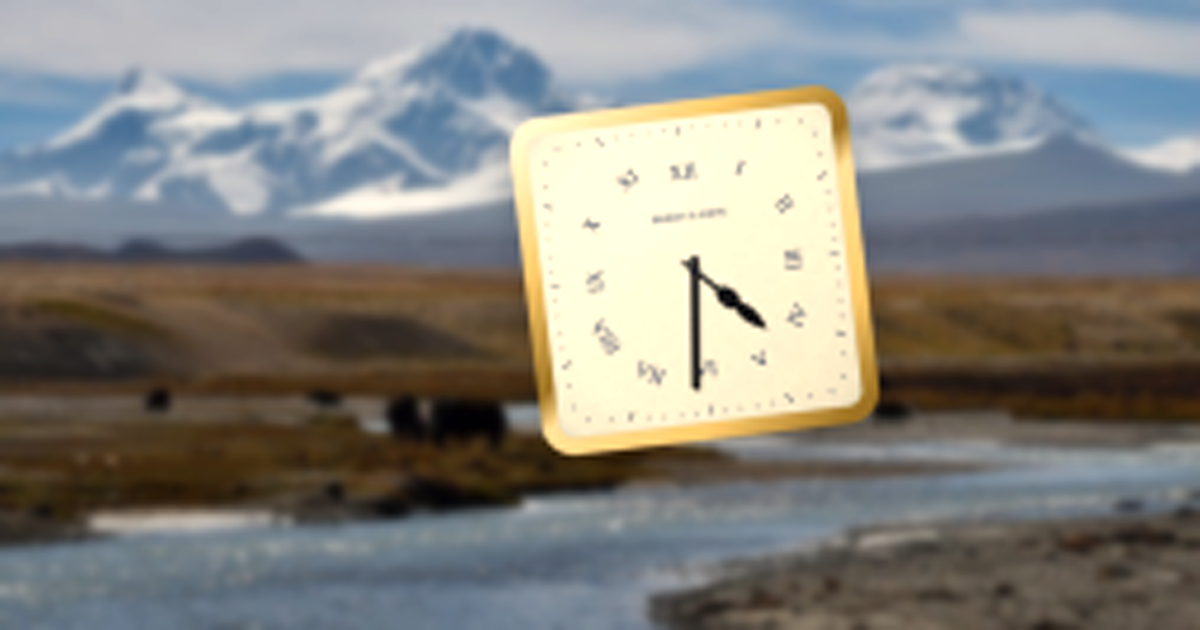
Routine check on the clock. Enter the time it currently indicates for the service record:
4:31
